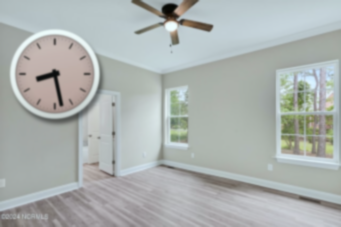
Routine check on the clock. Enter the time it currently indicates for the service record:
8:28
